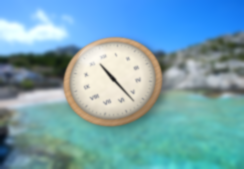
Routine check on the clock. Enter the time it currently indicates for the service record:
11:27
